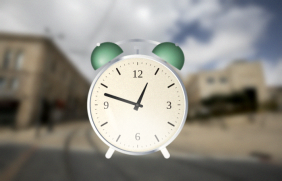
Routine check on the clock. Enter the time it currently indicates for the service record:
12:48
